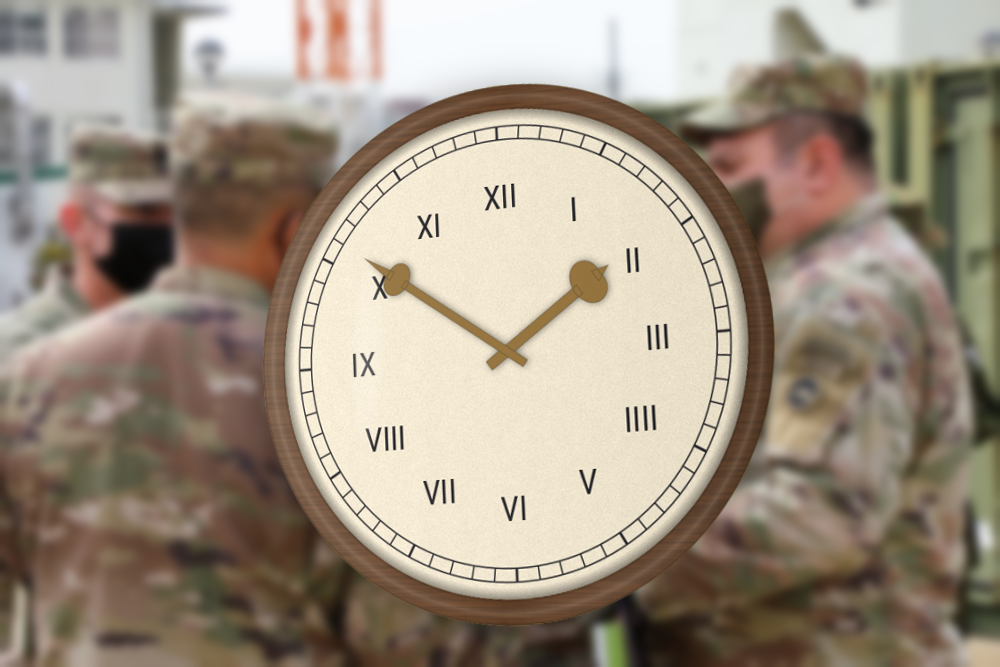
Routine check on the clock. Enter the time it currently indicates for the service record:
1:51
